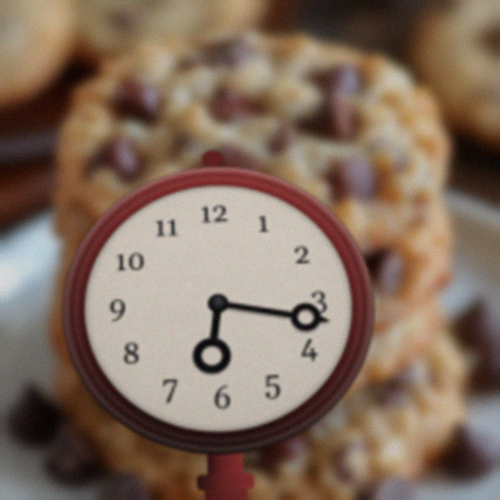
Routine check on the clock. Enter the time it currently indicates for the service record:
6:17
